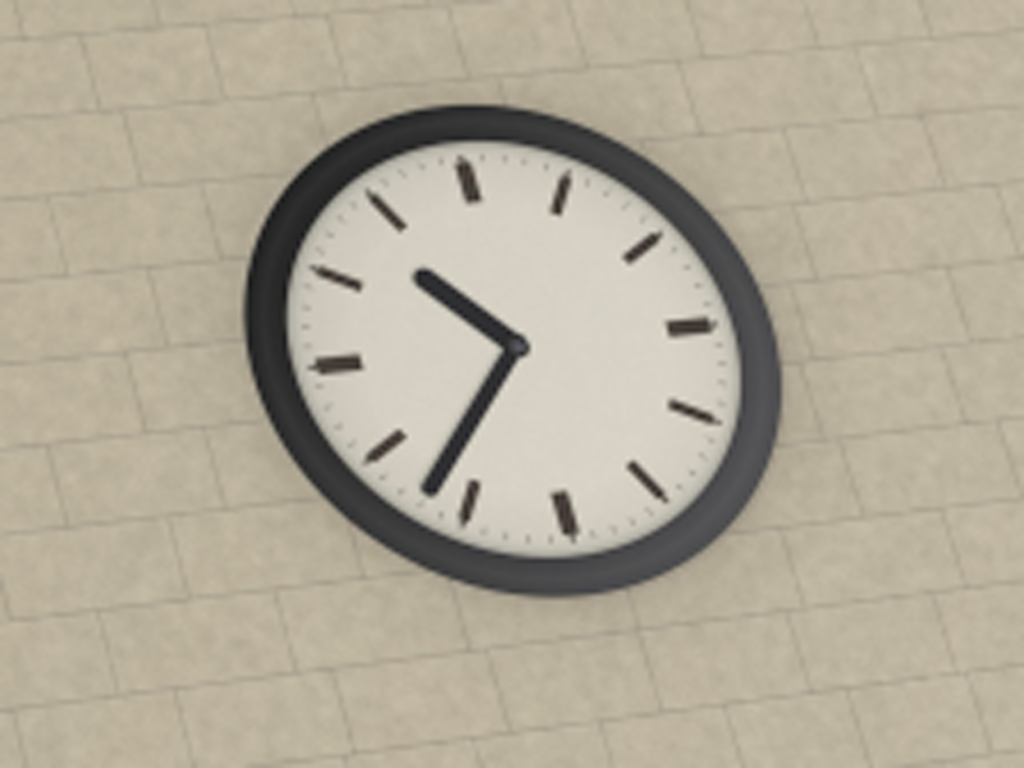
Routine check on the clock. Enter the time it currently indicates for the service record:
10:37
